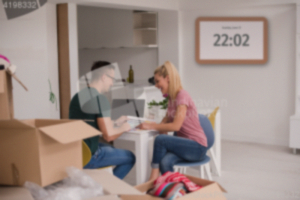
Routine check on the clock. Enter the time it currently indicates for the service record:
22:02
